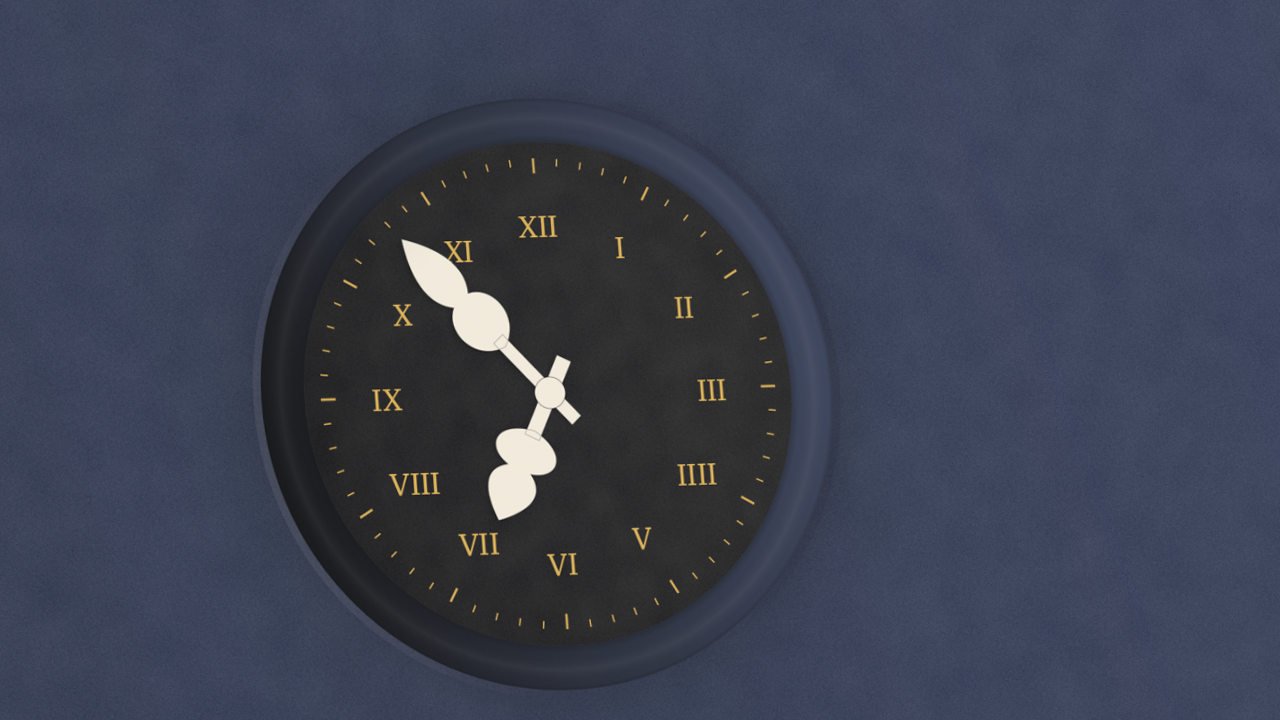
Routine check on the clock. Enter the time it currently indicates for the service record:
6:53
